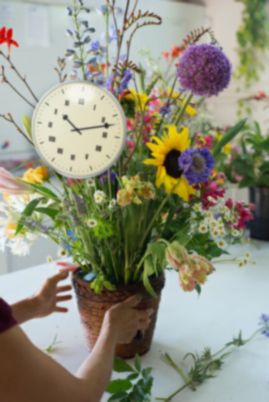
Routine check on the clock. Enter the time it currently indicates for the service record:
10:12
